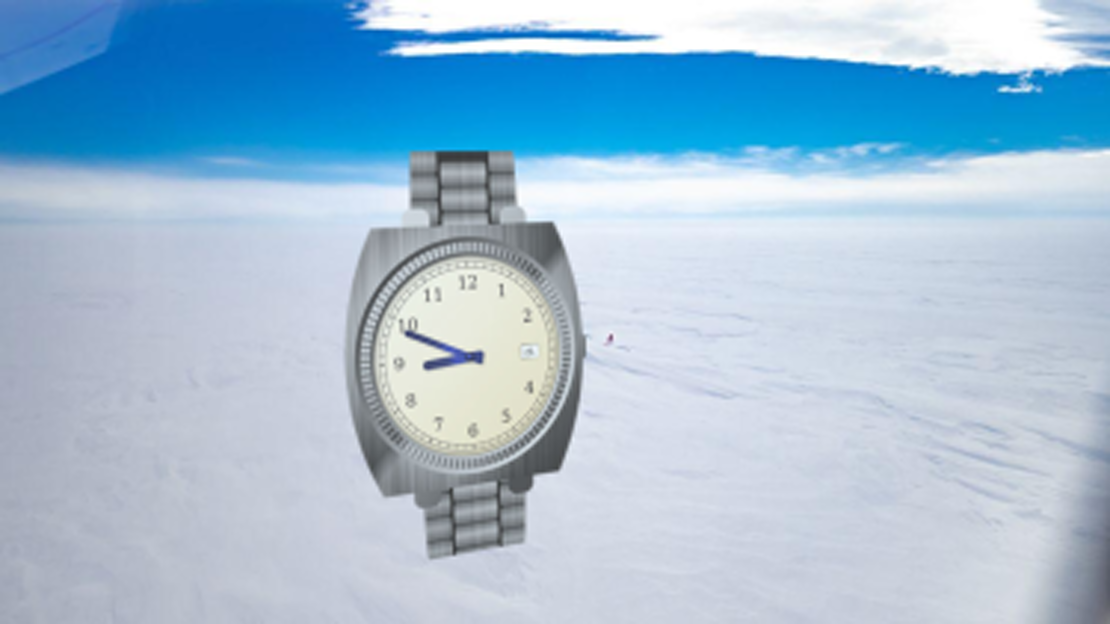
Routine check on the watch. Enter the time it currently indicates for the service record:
8:49
